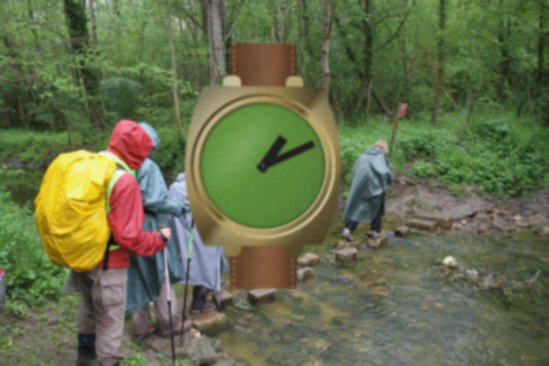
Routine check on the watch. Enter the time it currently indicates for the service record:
1:11
